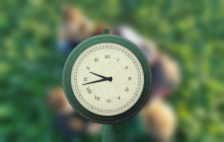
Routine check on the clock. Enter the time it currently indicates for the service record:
9:43
